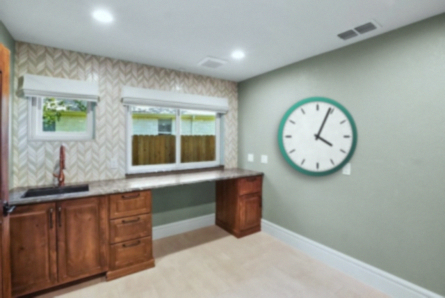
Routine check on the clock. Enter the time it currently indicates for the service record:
4:04
